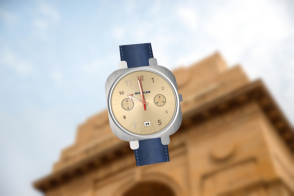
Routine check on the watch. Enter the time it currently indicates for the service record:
9:59
